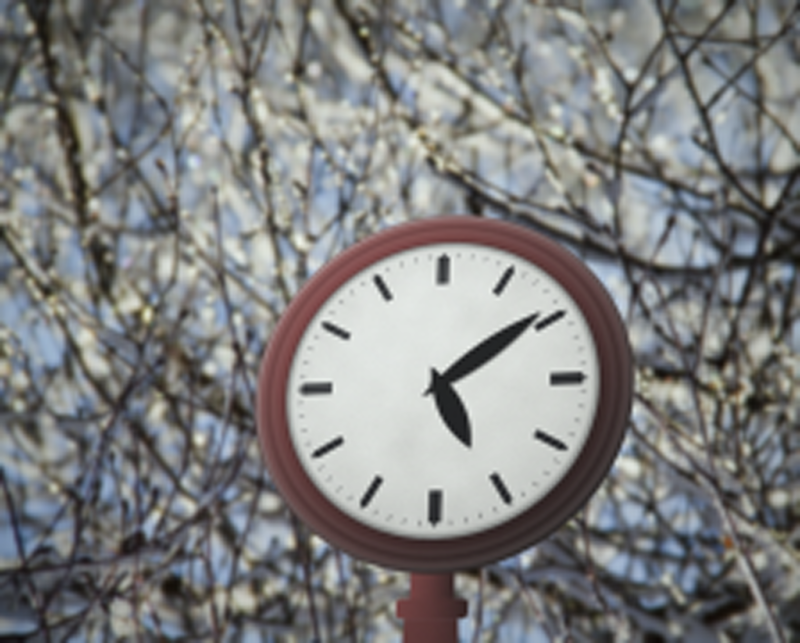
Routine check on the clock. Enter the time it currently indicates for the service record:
5:09
